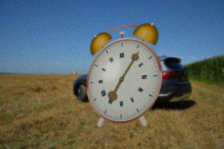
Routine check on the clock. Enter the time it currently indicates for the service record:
7:06
